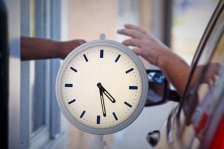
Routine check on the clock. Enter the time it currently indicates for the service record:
4:28
